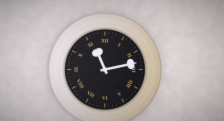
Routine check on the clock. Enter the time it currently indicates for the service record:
11:13
